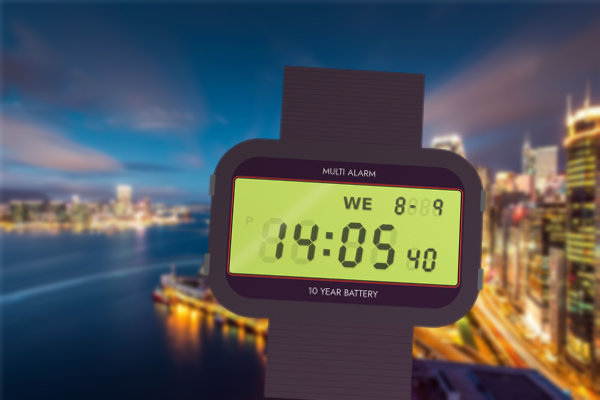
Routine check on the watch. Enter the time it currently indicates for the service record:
14:05:40
